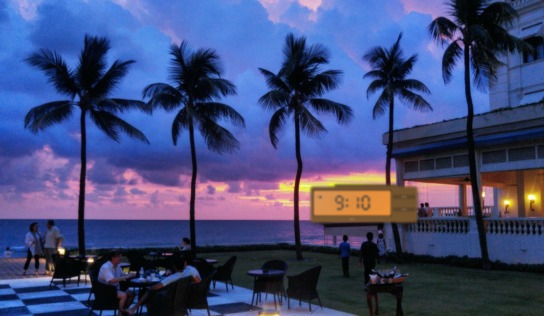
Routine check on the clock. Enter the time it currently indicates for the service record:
9:10
